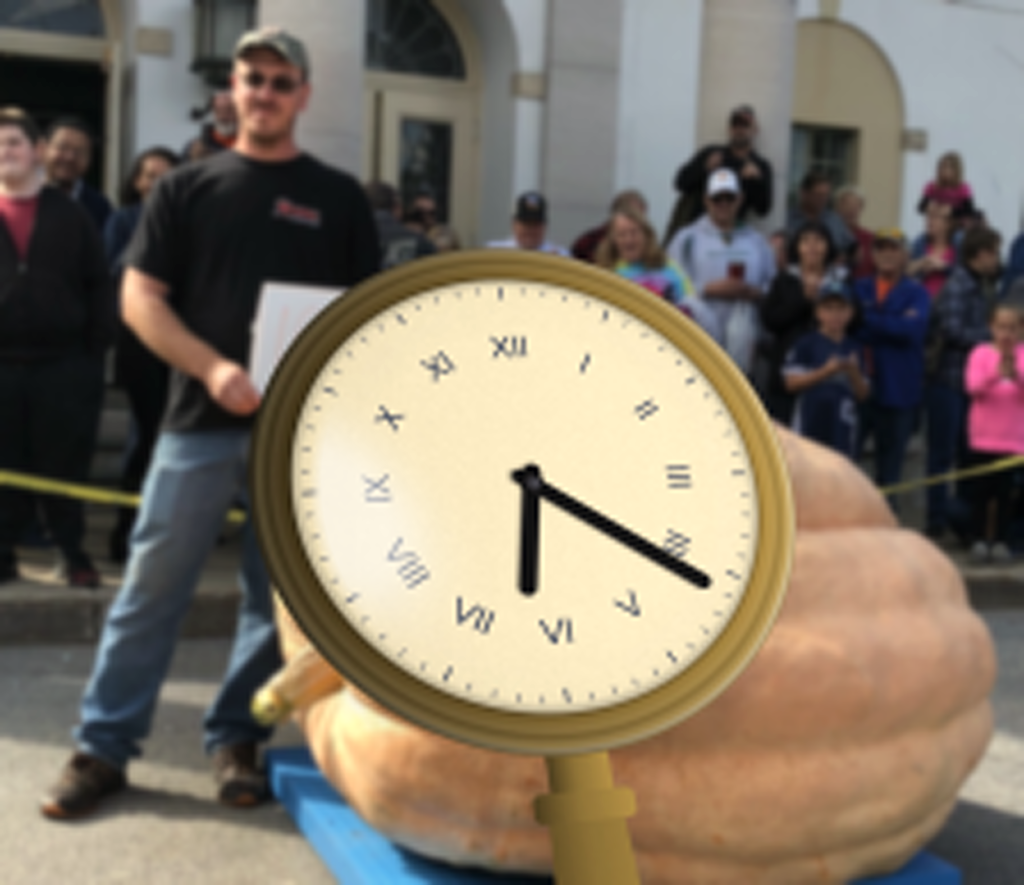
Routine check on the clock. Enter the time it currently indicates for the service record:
6:21
